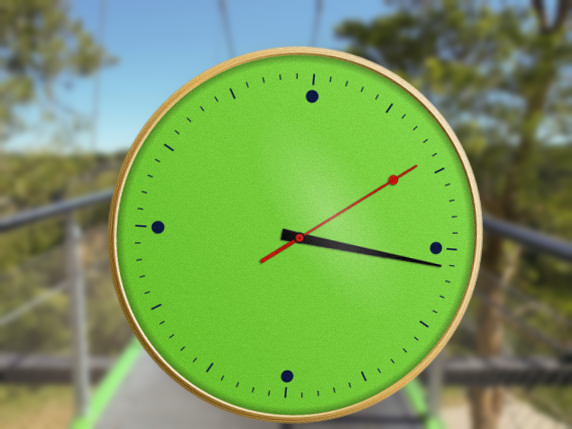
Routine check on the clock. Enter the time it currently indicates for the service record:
3:16:09
